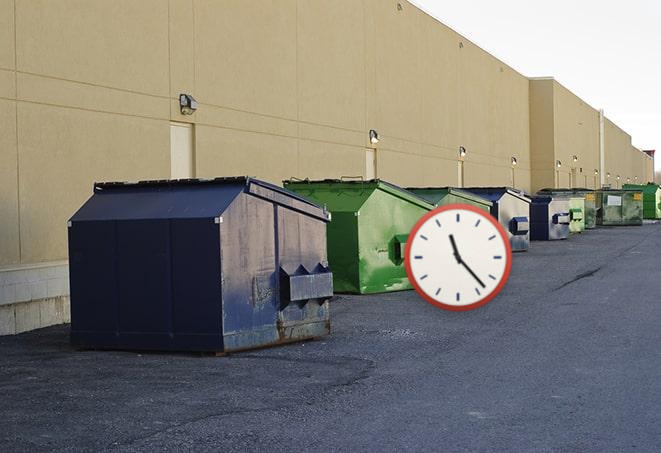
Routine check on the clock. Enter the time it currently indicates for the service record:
11:23
